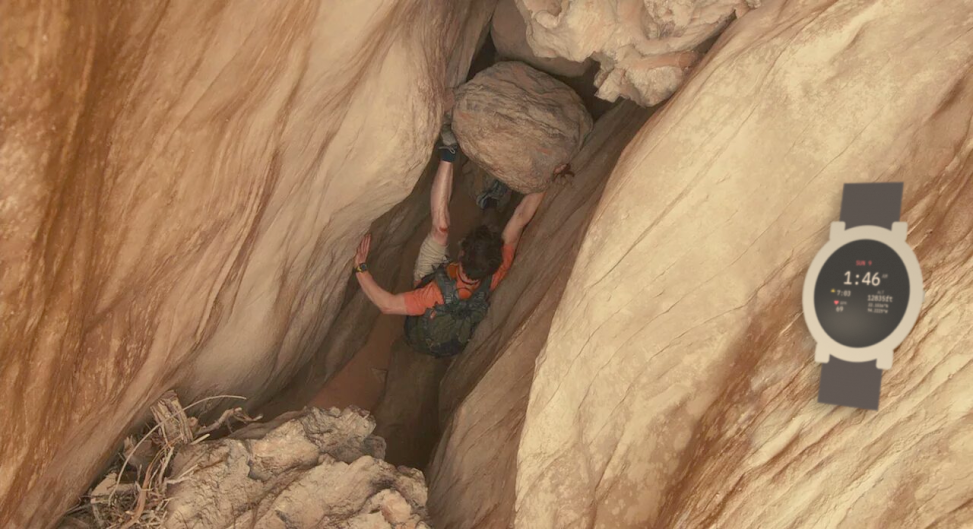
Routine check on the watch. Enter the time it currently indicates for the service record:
1:46
